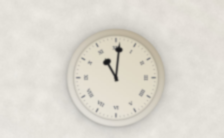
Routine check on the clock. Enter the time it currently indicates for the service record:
11:01
